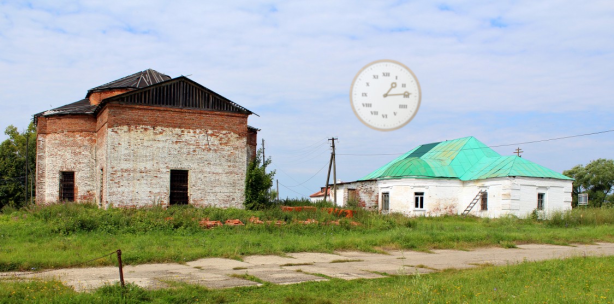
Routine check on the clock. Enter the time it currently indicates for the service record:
1:14
